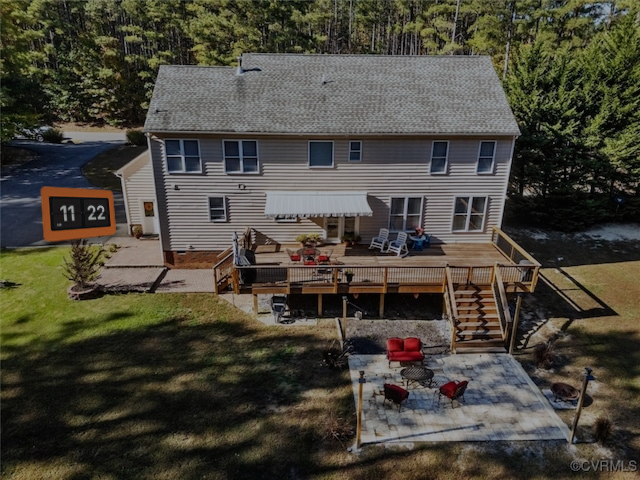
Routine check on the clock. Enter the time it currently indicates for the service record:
11:22
